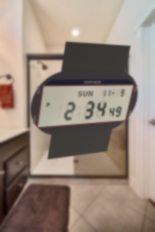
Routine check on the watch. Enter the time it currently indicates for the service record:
2:34:49
